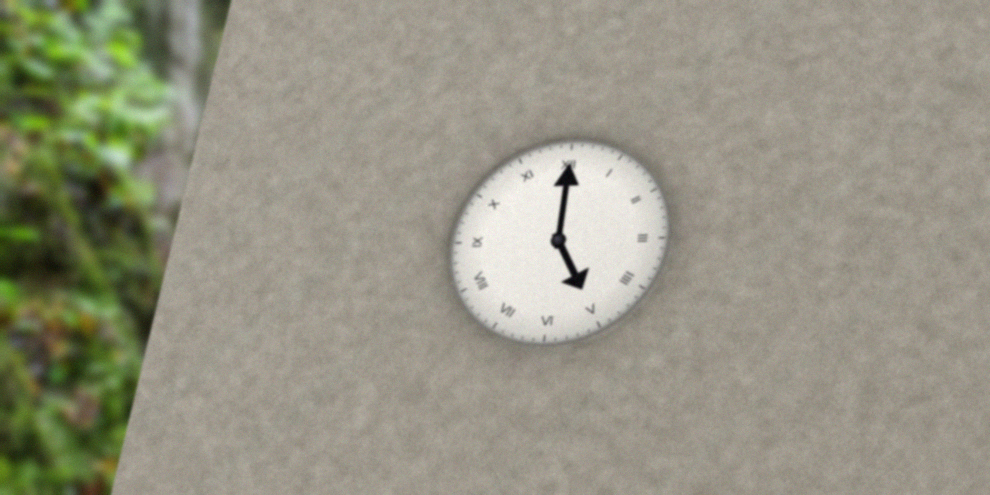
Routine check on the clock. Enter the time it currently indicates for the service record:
5:00
